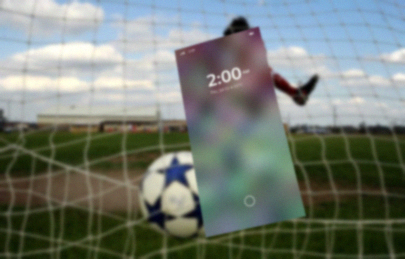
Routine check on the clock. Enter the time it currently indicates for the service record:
2:00
